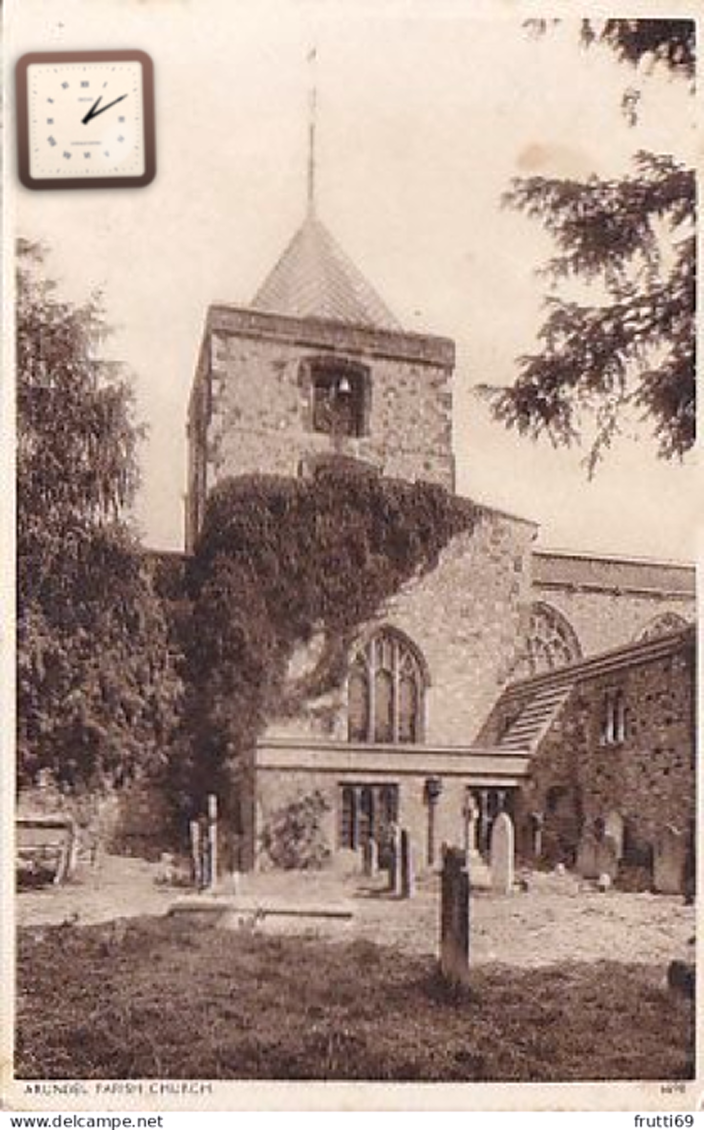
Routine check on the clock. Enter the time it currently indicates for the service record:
1:10
